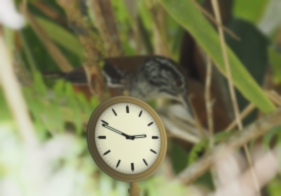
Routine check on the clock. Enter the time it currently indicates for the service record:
2:49
